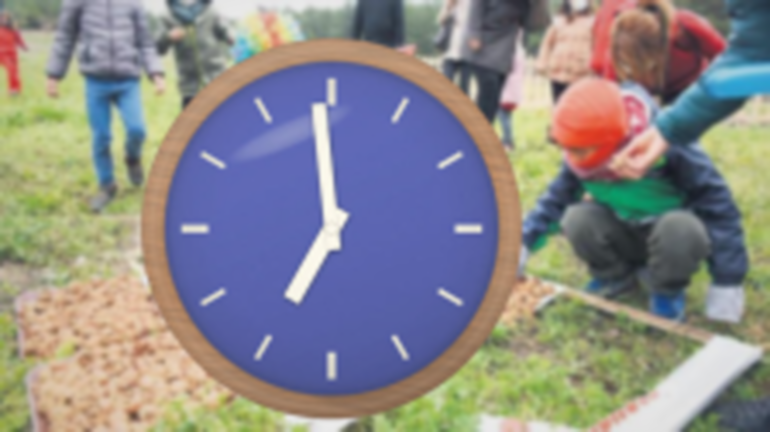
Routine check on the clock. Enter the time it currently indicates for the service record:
6:59
